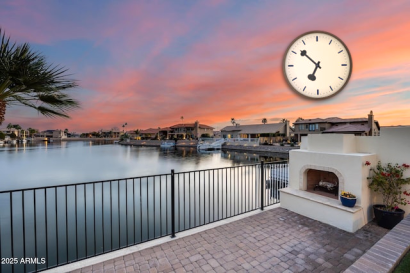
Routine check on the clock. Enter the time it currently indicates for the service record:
6:52
